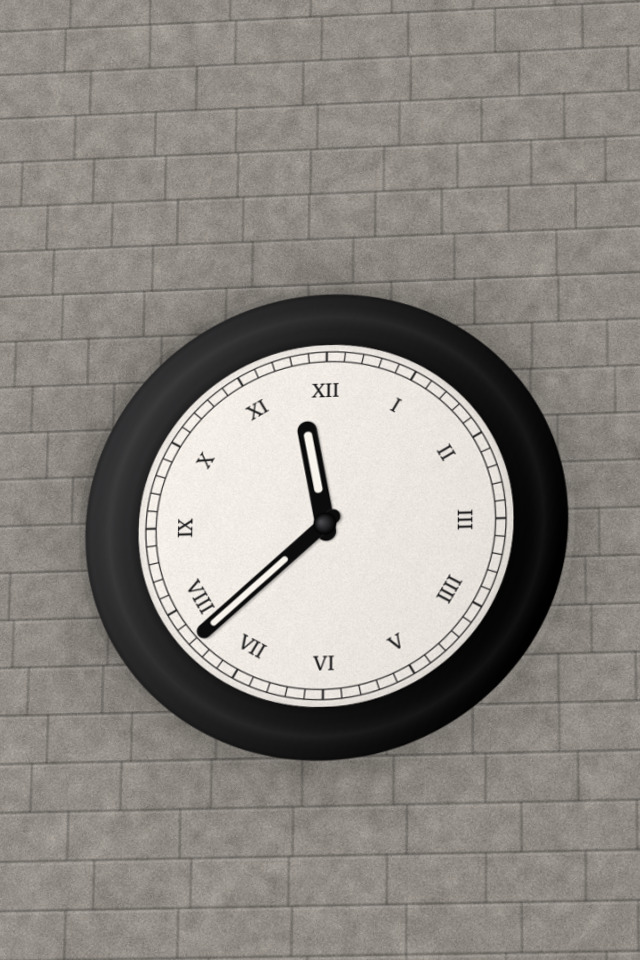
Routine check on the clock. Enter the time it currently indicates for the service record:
11:38
